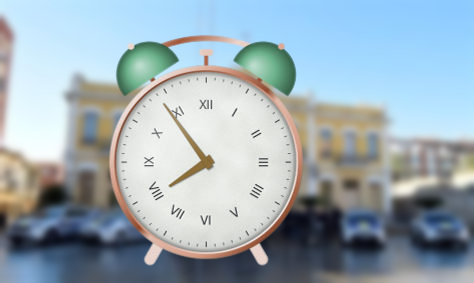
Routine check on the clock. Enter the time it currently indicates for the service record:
7:54
